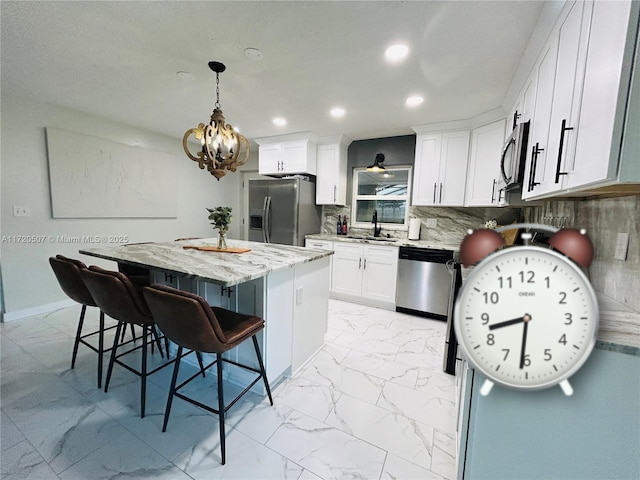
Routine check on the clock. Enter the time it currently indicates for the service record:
8:31
